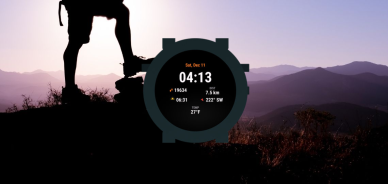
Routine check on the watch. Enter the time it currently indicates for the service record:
4:13
